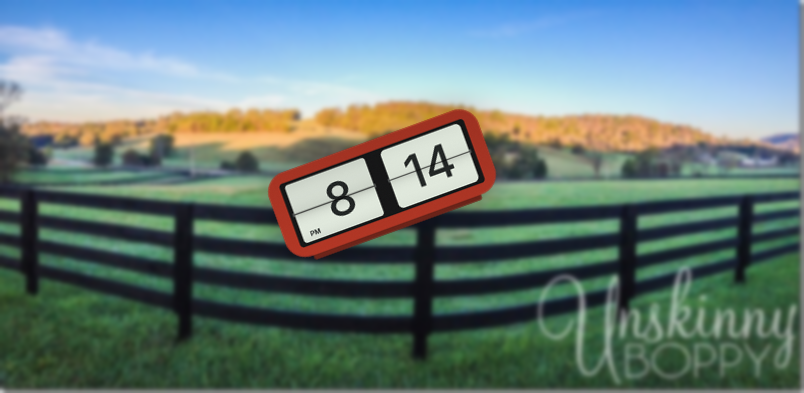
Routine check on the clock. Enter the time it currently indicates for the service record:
8:14
